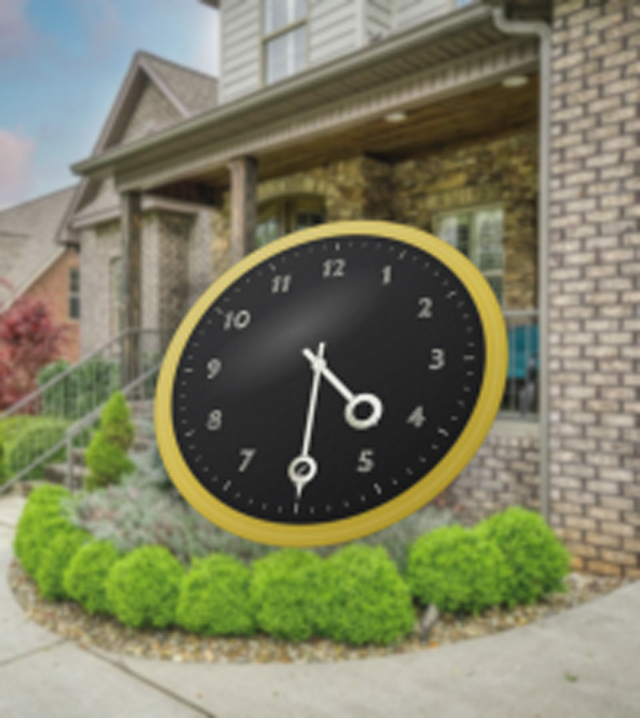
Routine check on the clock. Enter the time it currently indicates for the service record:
4:30
